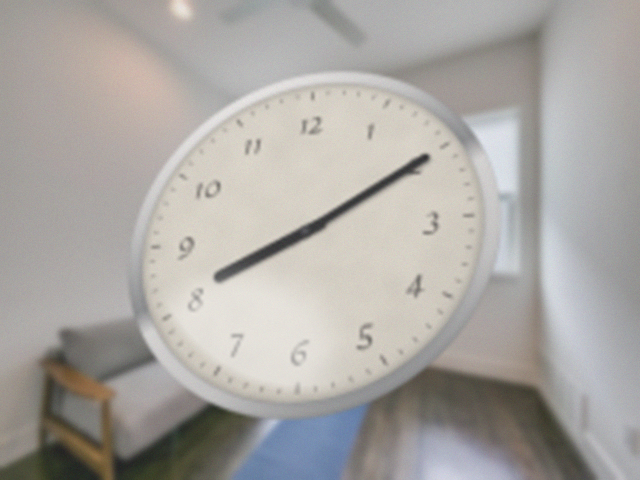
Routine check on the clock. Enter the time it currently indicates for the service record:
8:10
